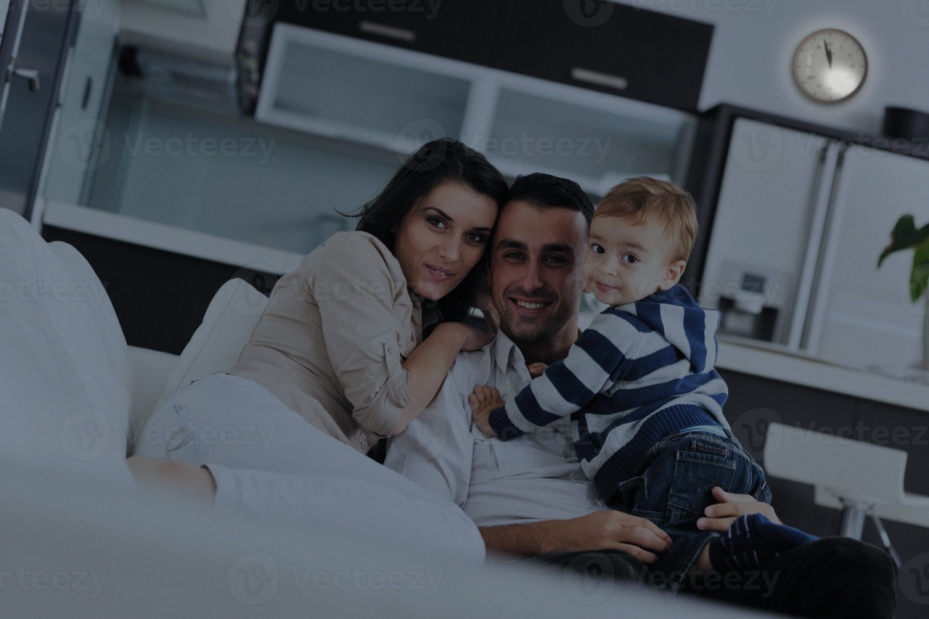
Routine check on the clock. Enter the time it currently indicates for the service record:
11:58
